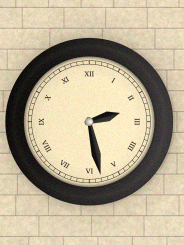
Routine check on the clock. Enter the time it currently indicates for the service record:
2:28
